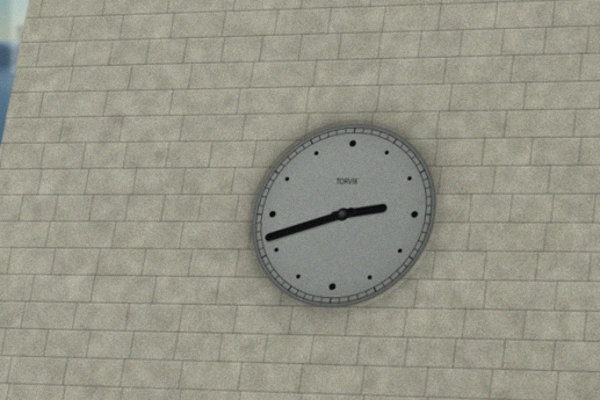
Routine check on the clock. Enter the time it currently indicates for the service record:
2:42
